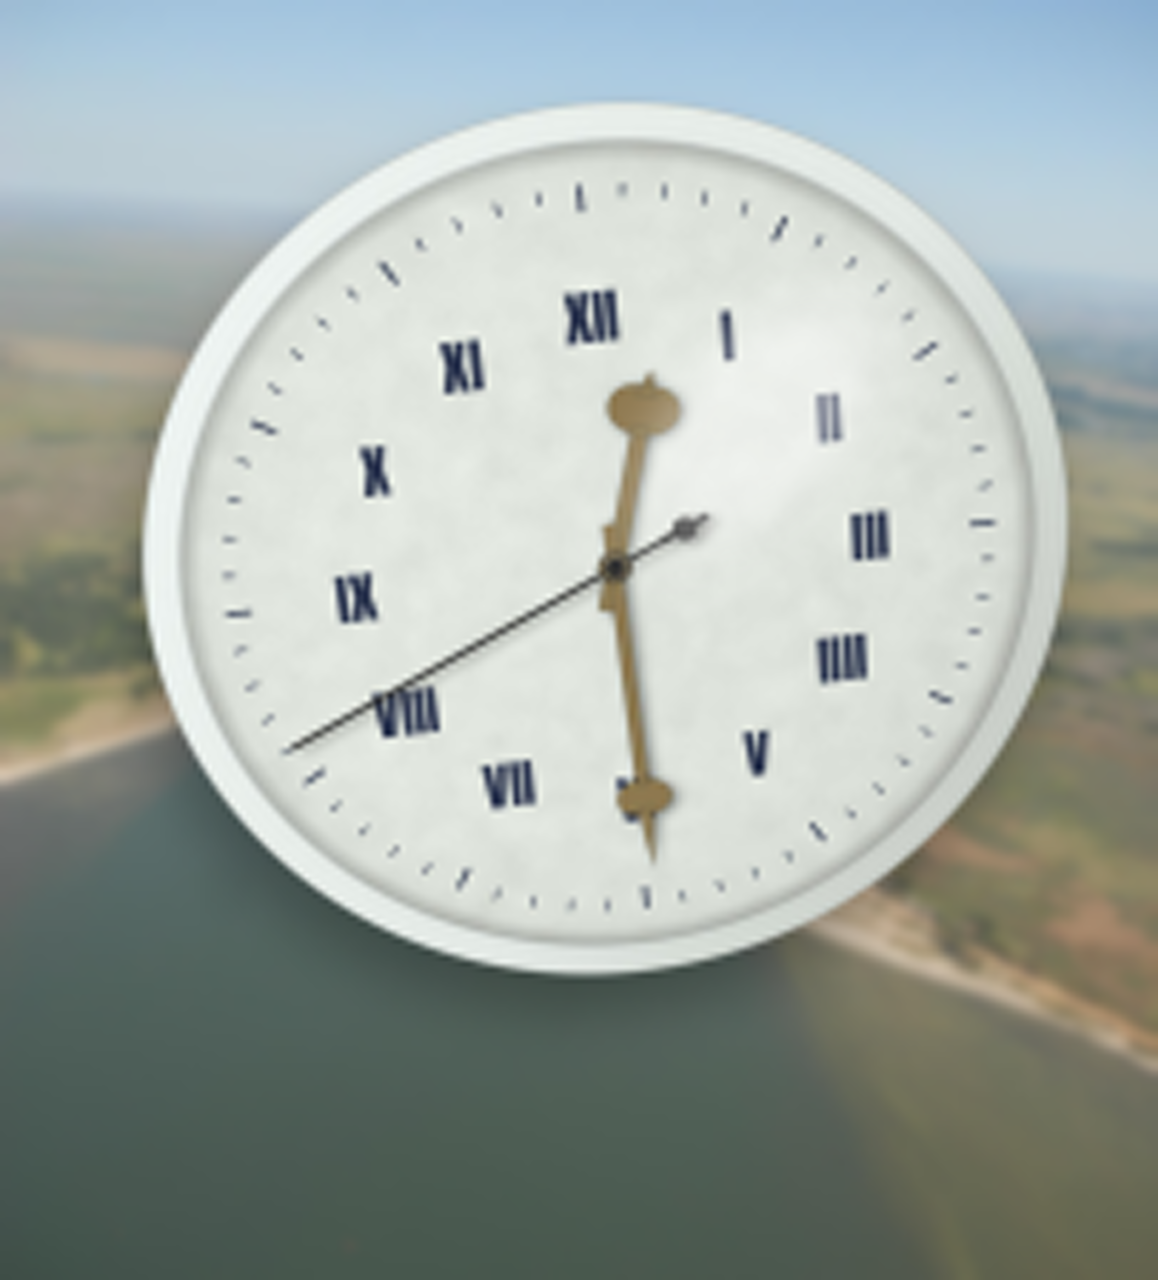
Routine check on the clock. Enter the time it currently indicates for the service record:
12:29:41
